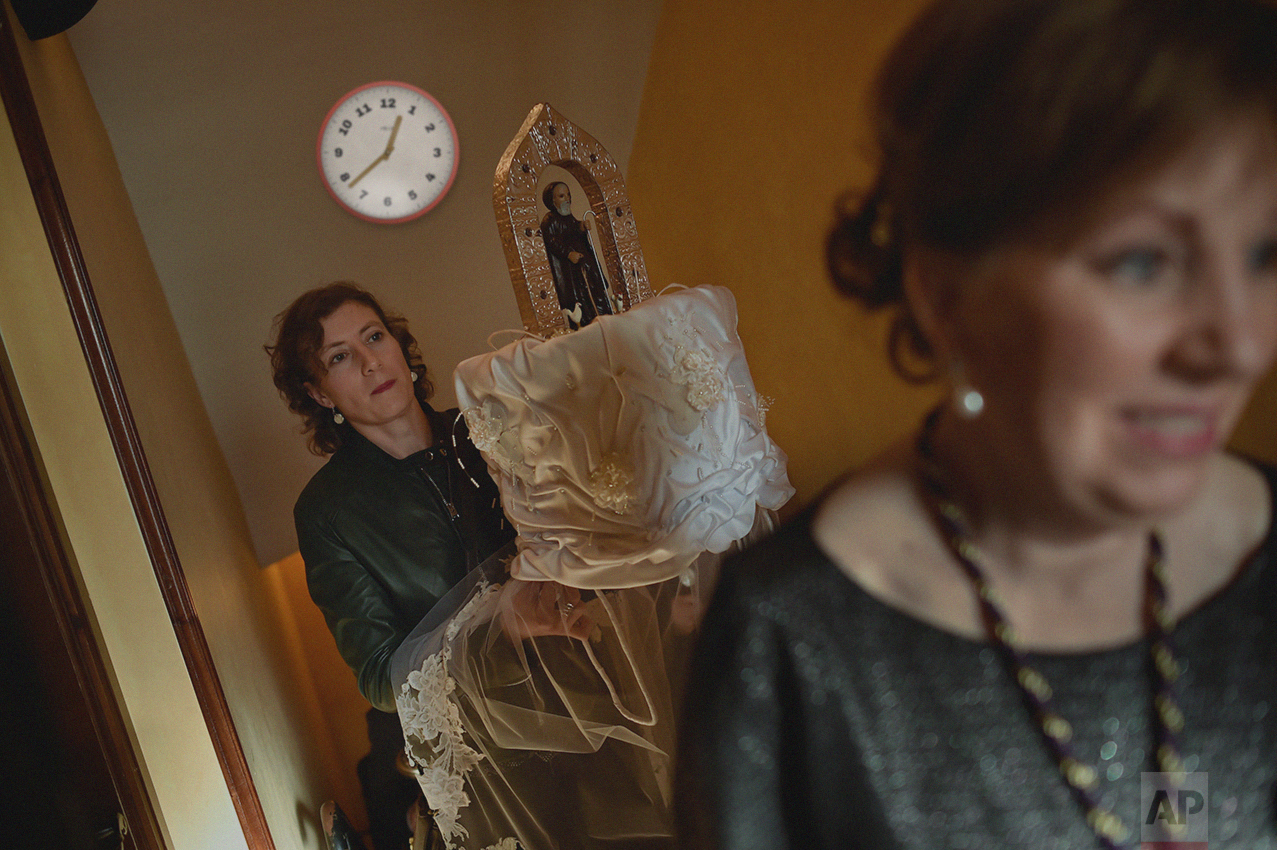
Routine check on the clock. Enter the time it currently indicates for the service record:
12:38
